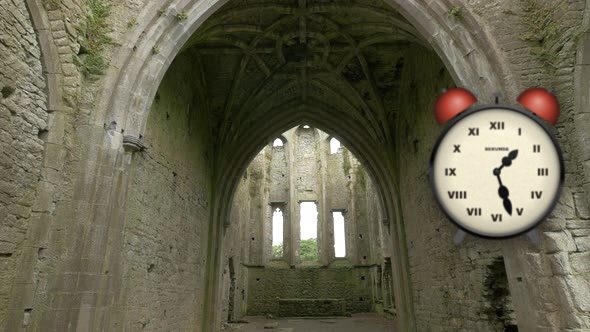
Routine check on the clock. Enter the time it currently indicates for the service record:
1:27
